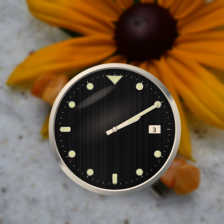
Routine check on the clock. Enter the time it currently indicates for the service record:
2:10
